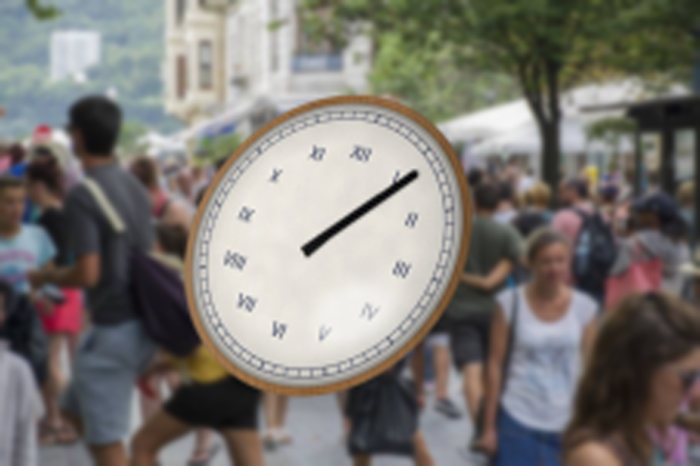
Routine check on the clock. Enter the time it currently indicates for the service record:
1:06
